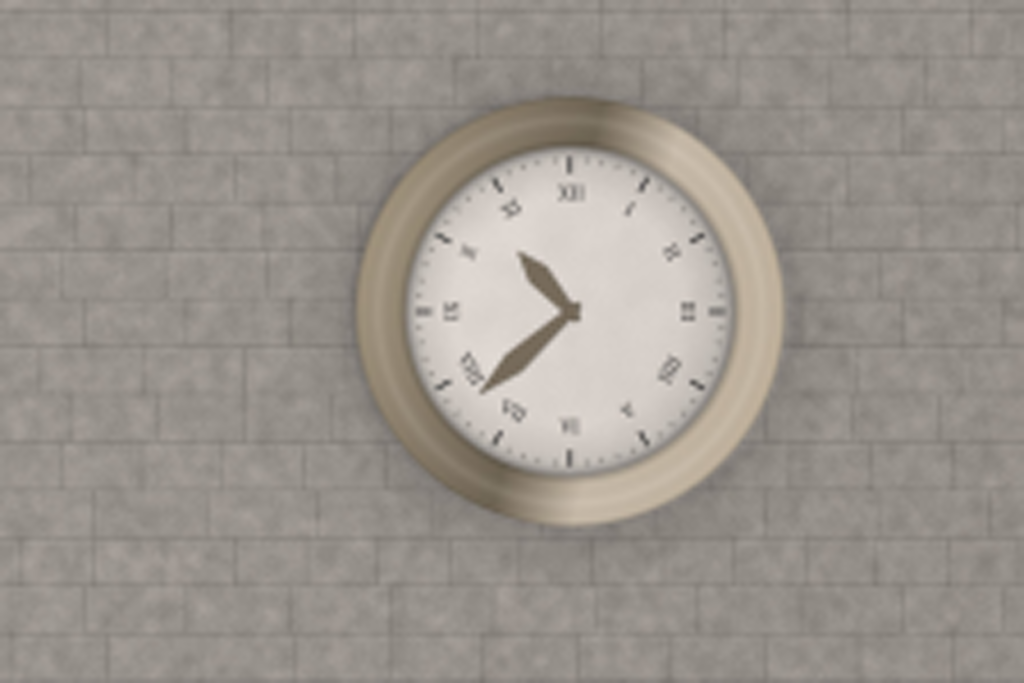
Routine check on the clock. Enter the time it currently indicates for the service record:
10:38
